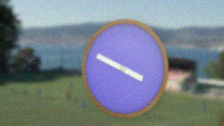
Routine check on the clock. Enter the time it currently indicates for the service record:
3:49
